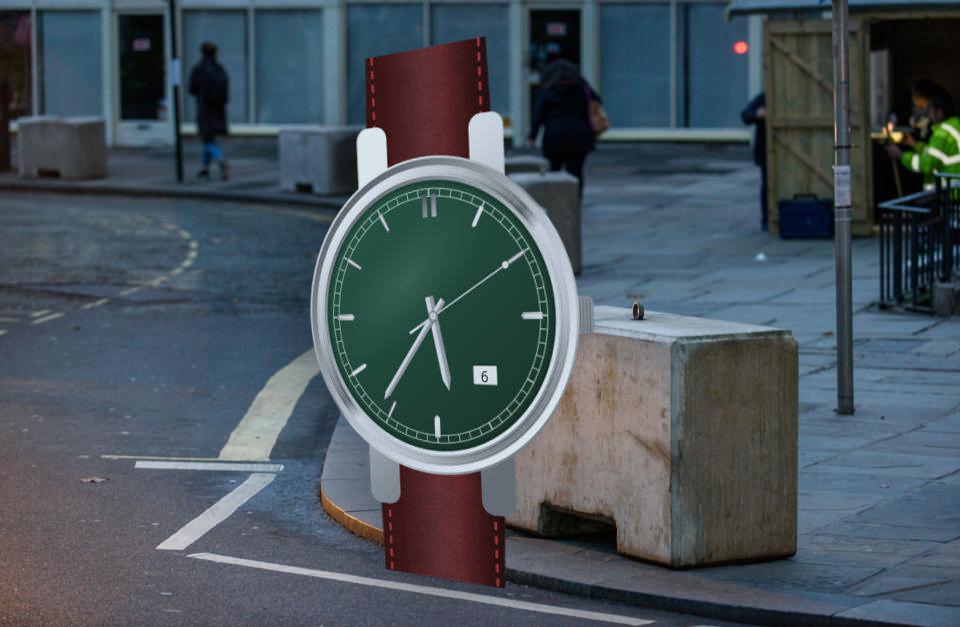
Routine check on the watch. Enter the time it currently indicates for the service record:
5:36:10
